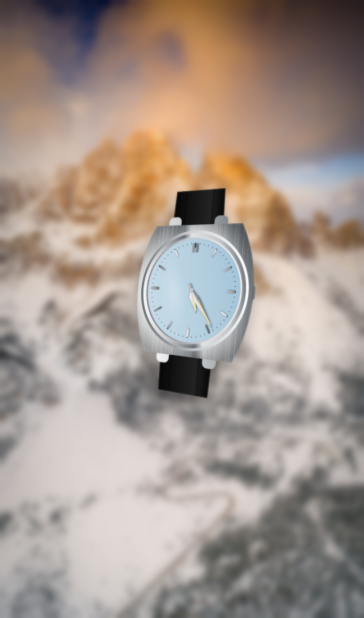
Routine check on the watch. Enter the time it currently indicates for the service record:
5:24
